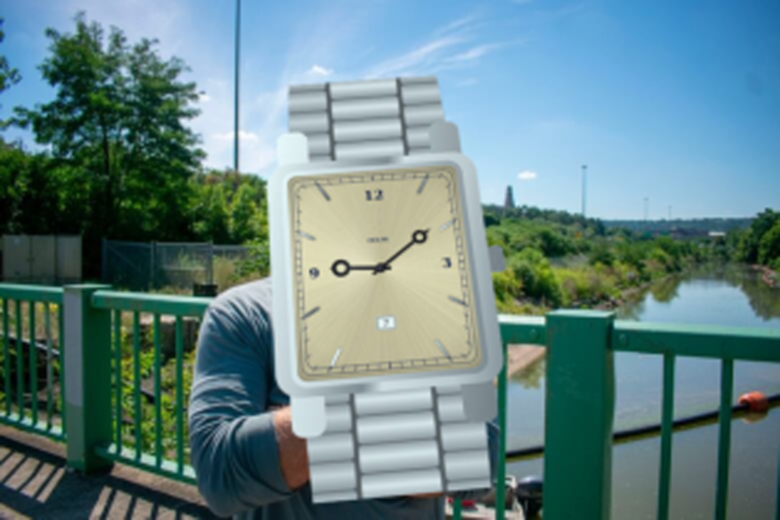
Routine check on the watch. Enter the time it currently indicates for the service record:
9:09
